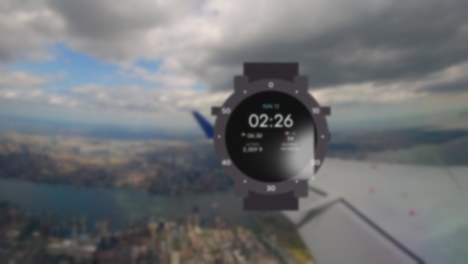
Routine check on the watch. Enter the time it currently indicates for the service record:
2:26
